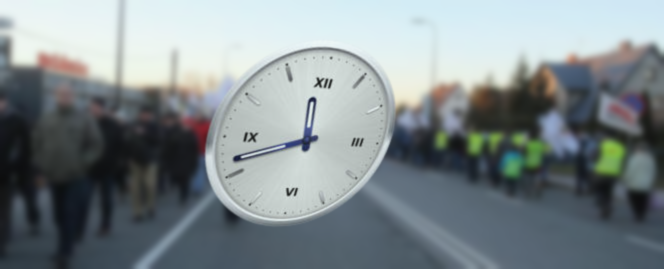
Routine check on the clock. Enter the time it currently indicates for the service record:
11:42
